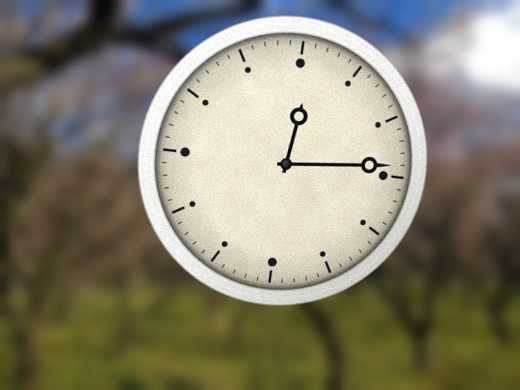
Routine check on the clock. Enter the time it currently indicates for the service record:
12:14
